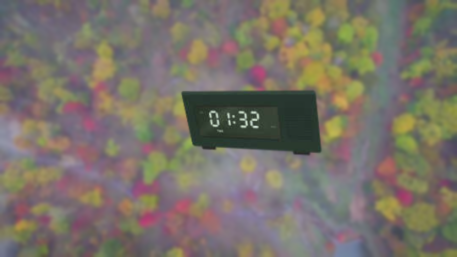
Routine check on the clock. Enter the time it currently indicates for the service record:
1:32
